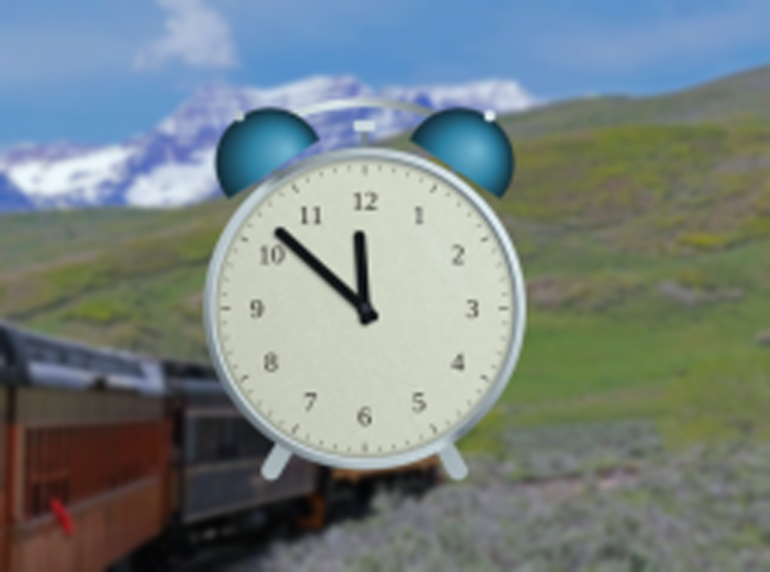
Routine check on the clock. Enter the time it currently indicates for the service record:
11:52
